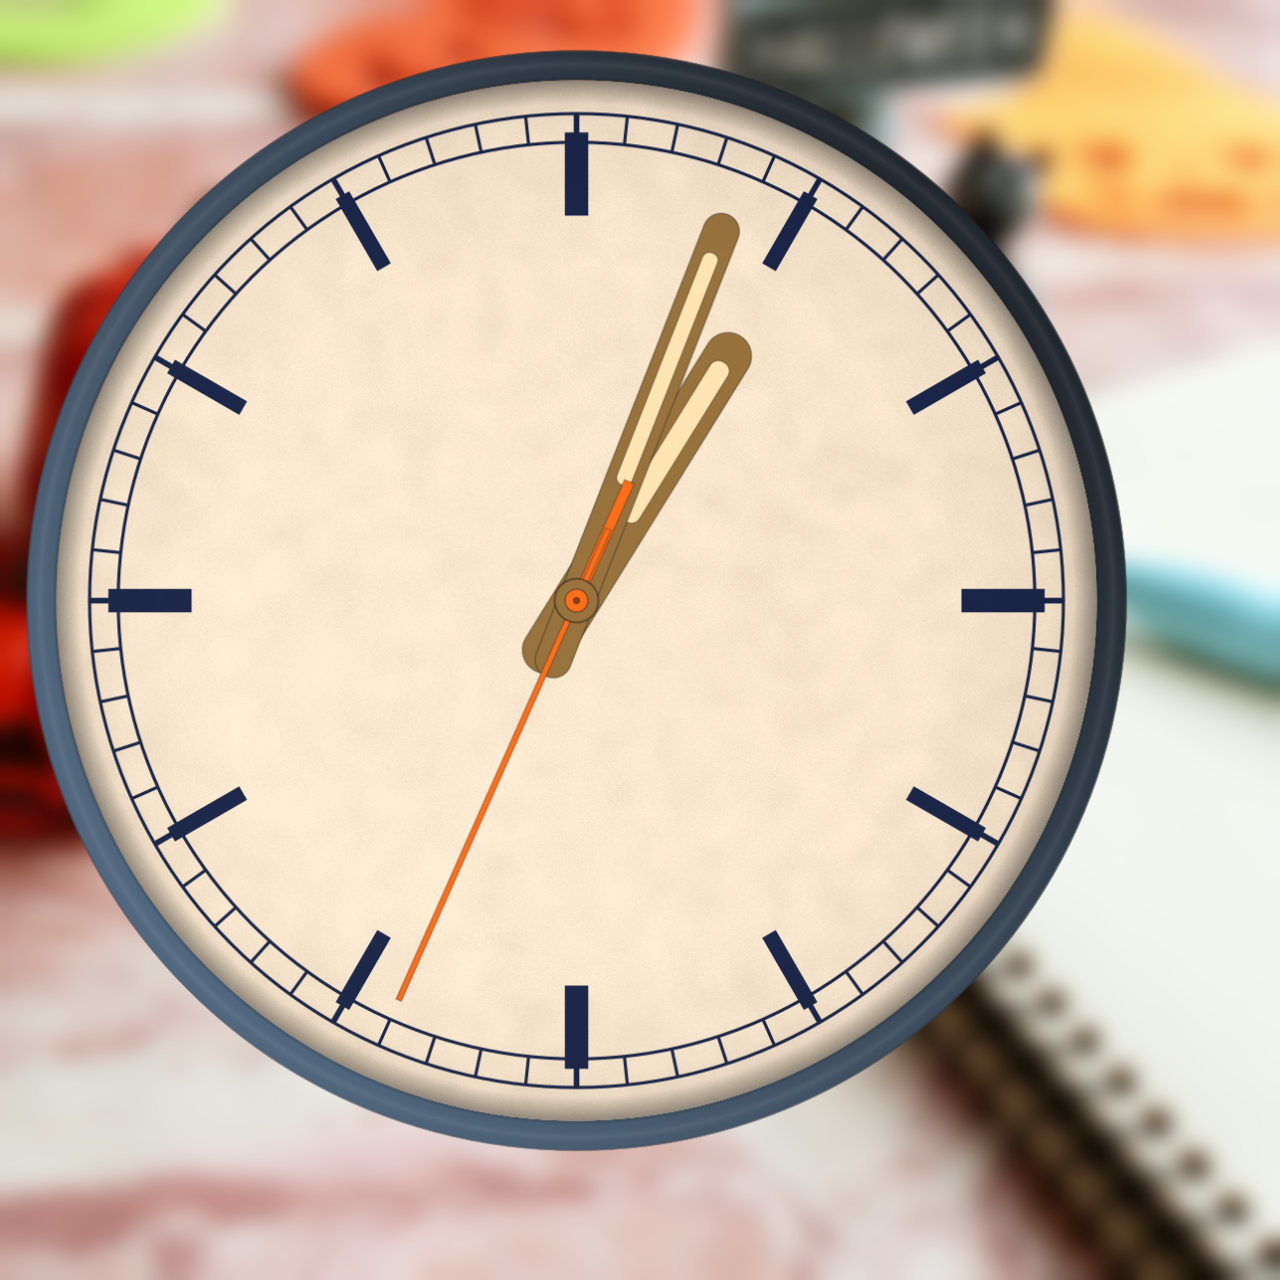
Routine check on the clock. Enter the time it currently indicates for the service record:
1:03:34
